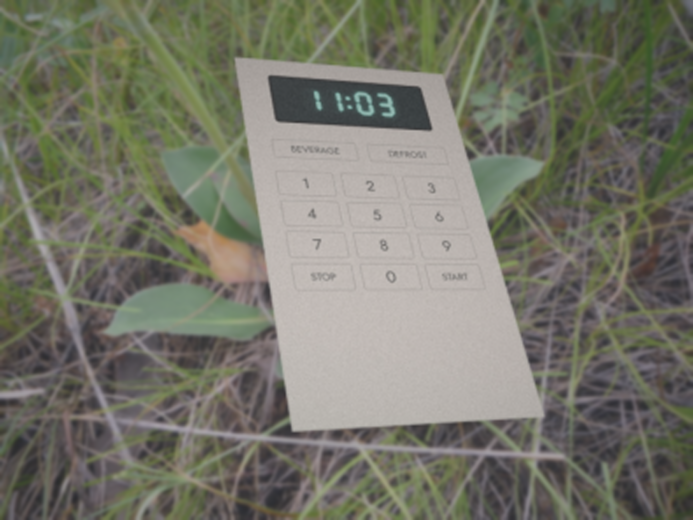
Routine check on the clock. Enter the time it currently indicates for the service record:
11:03
